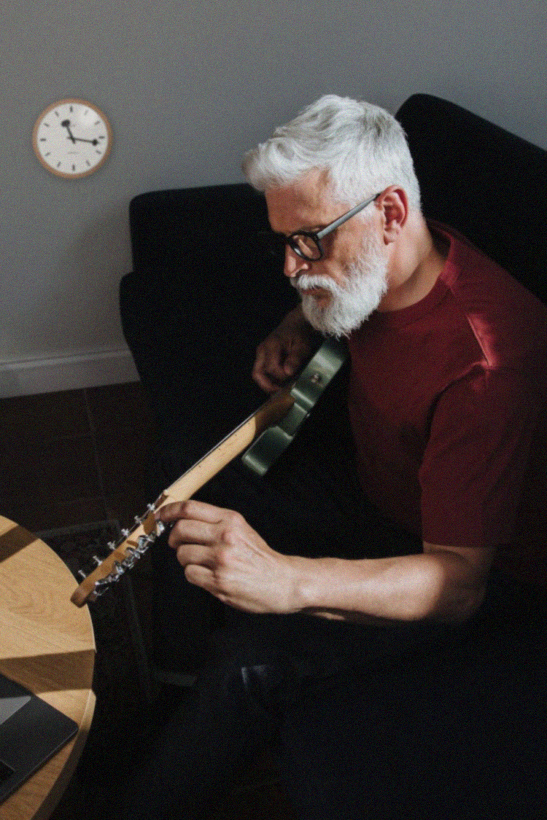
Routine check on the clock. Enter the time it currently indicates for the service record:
11:17
